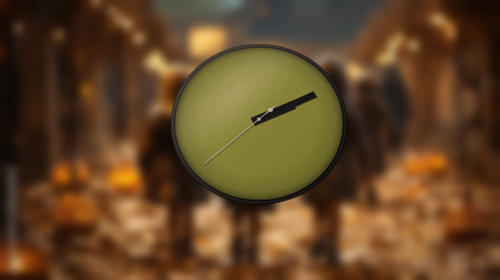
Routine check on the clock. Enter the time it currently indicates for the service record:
2:10:38
